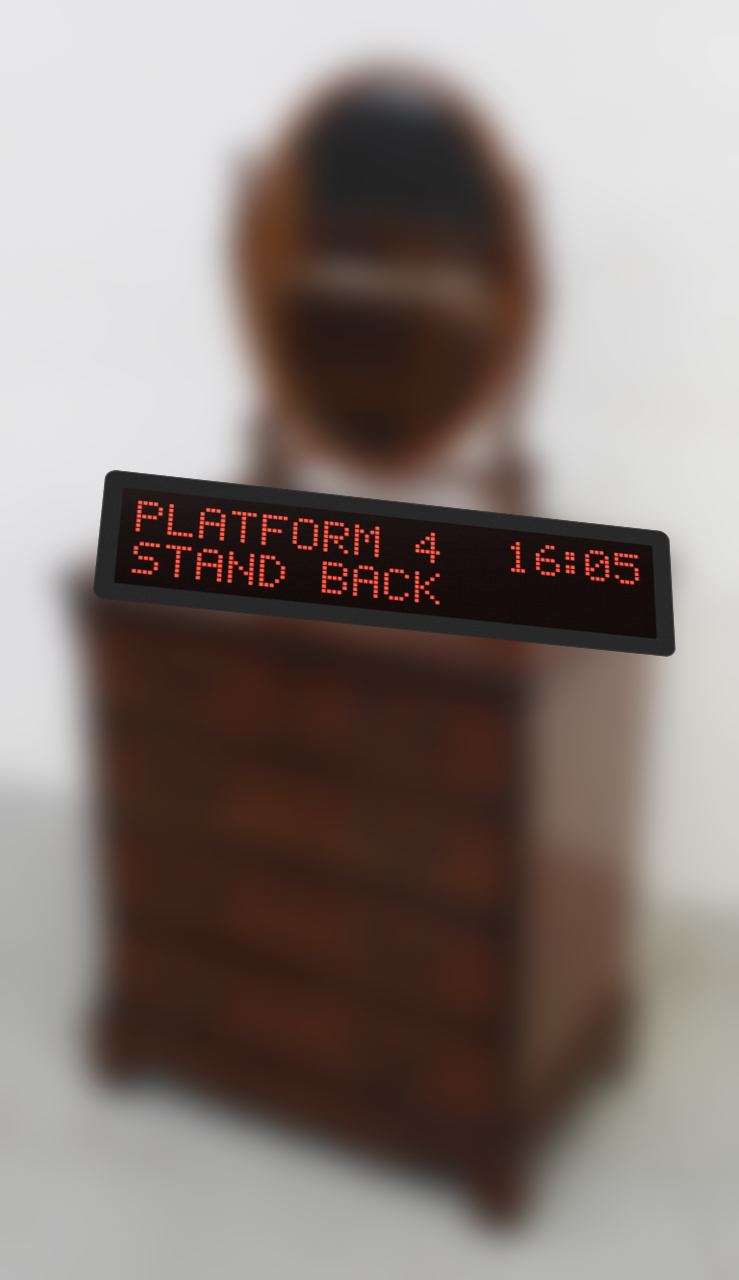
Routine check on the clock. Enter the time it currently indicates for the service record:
16:05
